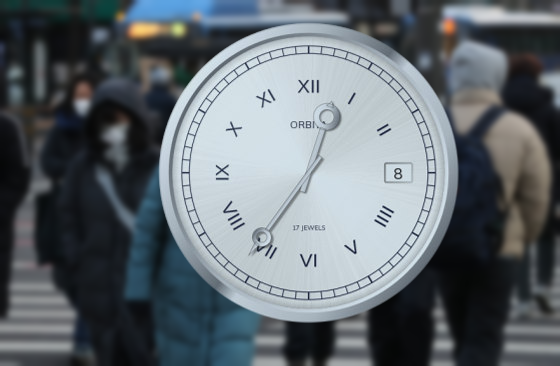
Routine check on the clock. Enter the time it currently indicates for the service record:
12:36
